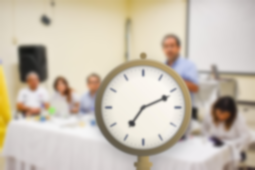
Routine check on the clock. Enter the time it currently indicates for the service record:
7:11
